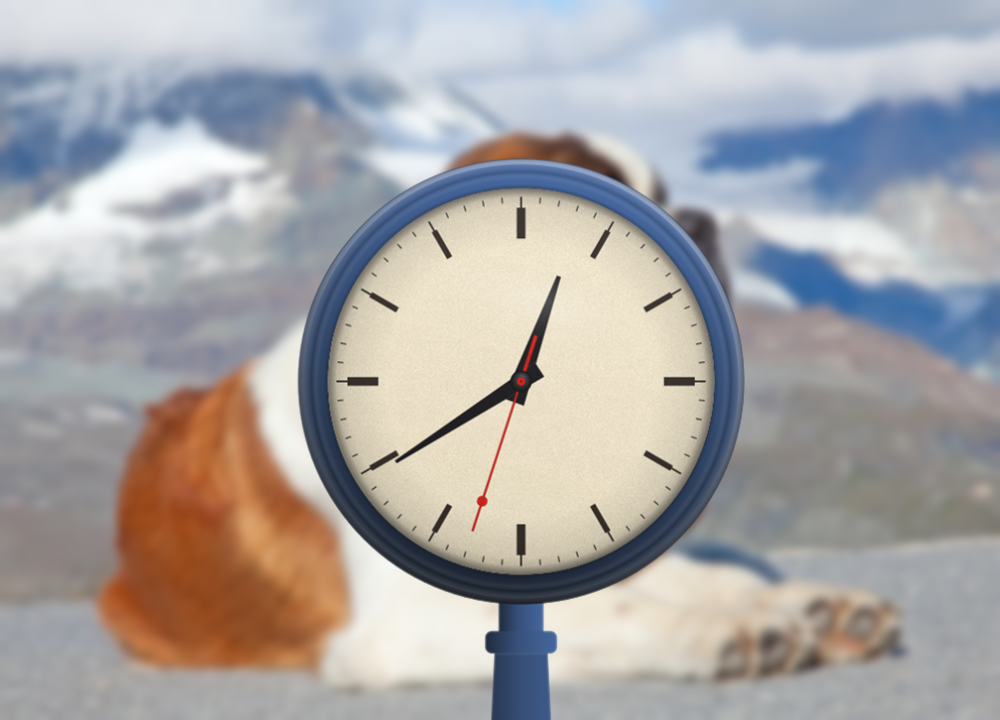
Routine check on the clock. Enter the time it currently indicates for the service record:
12:39:33
